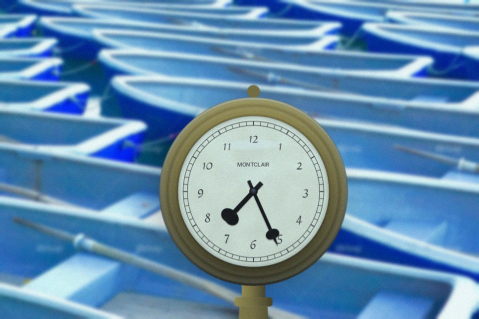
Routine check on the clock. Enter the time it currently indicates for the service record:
7:26
